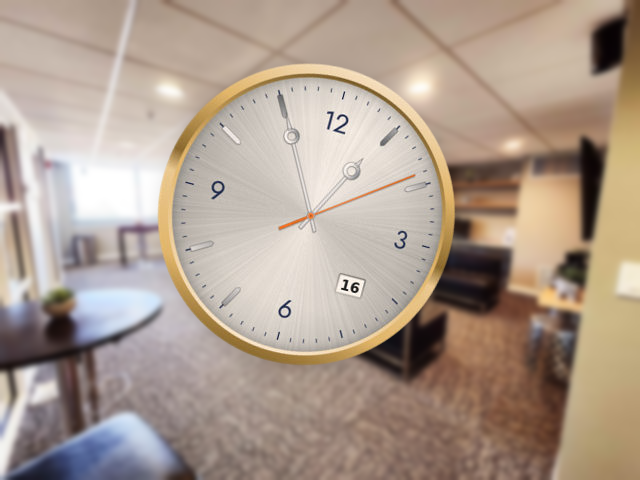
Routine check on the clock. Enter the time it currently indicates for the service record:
12:55:09
